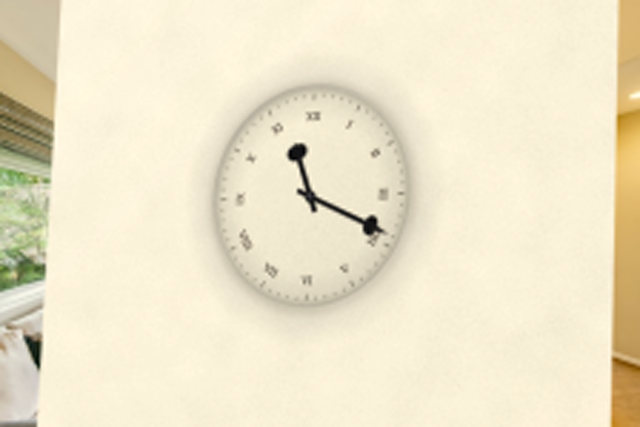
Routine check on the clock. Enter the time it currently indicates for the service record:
11:19
